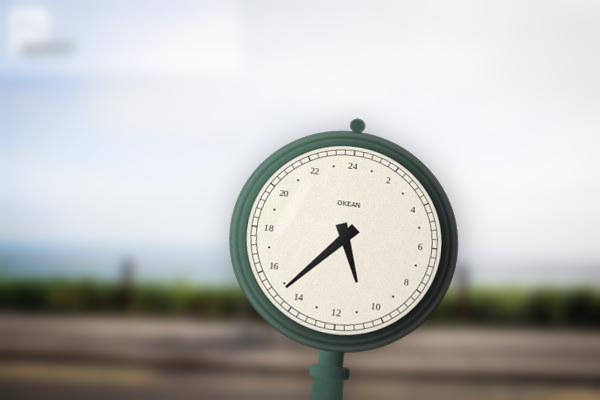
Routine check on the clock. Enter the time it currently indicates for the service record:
10:37
